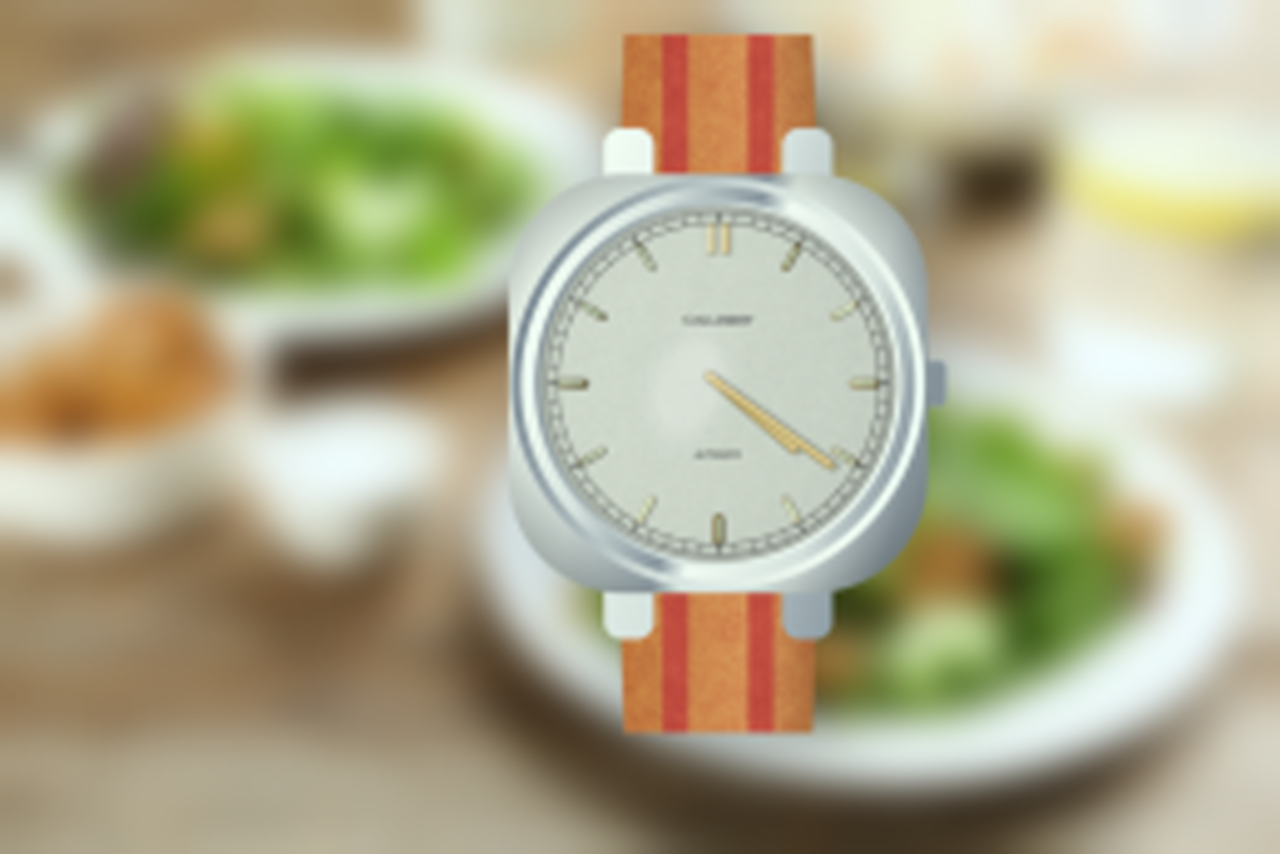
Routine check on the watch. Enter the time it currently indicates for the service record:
4:21
